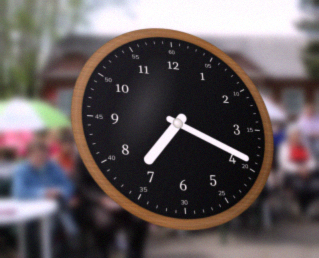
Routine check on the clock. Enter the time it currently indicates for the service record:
7:19
